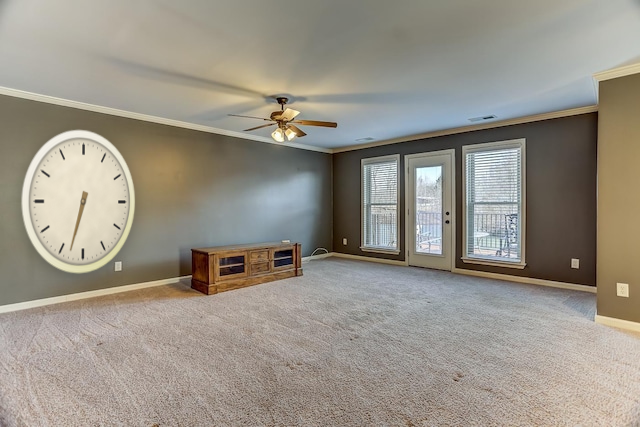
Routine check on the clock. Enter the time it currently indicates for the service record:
6:33
